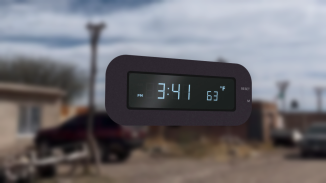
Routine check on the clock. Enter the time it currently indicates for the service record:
3:41
